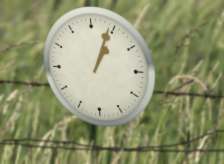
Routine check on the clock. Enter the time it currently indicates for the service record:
1:04
